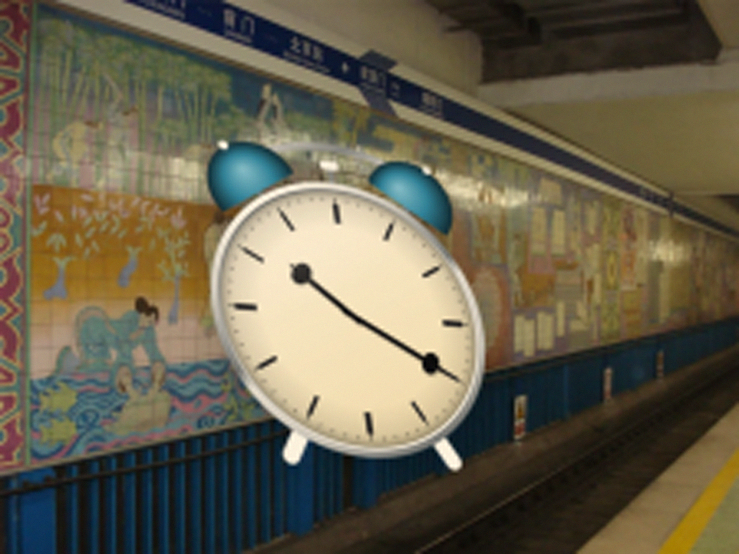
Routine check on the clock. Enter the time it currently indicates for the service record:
10:20
